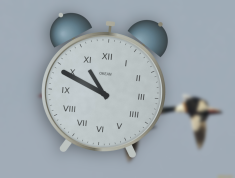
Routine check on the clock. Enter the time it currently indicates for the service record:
10:49
